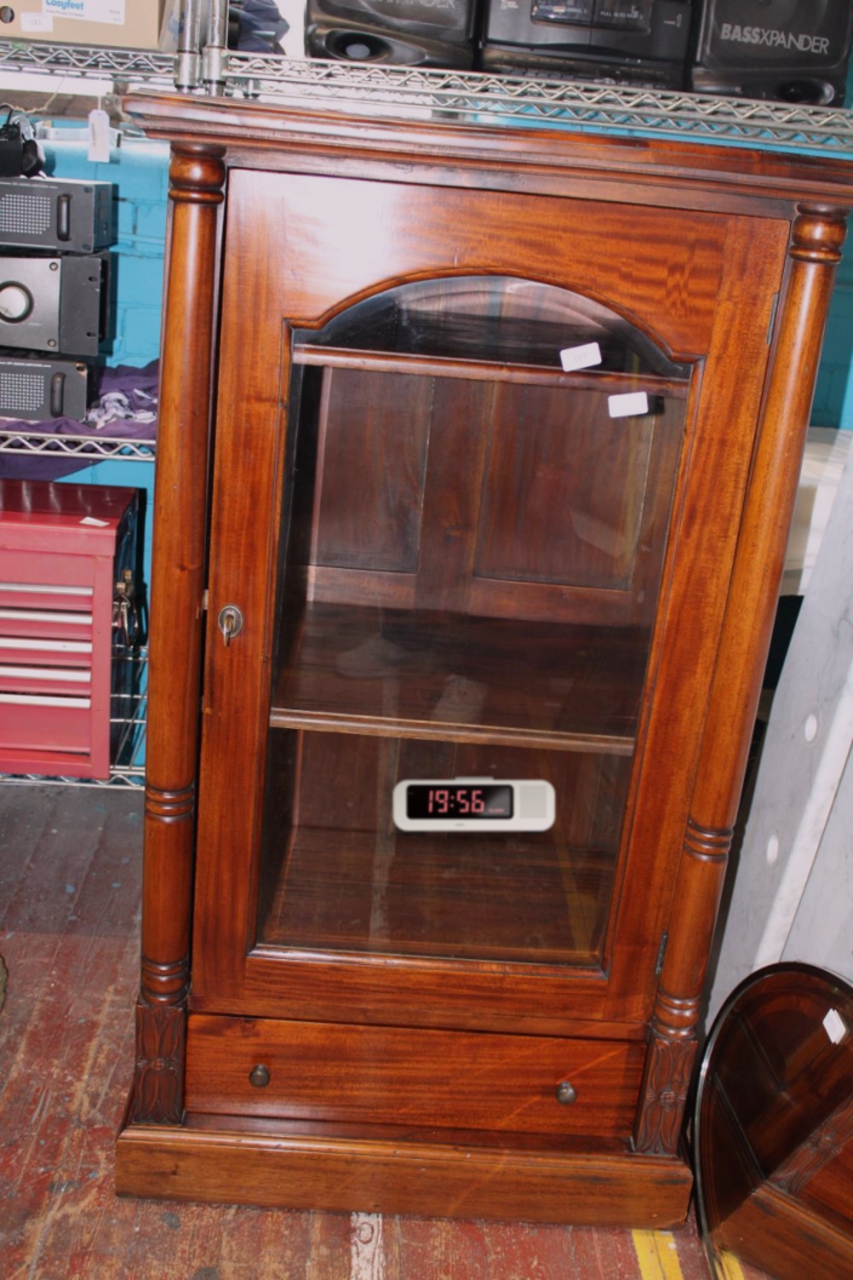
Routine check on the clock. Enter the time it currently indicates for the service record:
19:56
